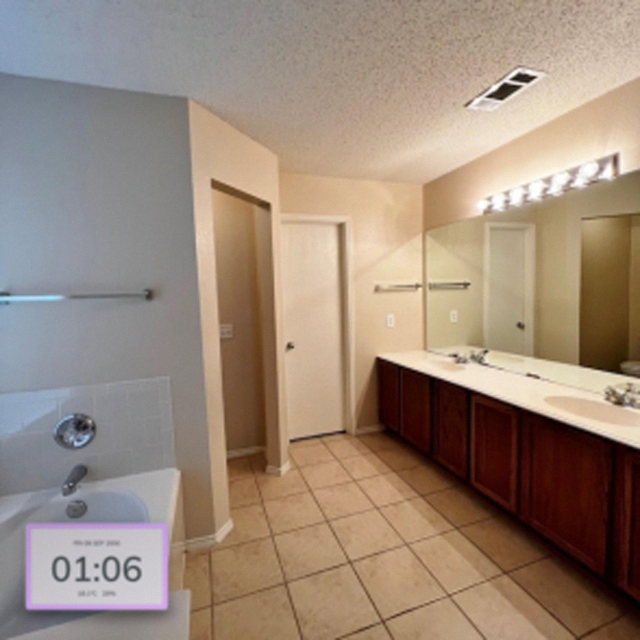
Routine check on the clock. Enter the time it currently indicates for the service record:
1:06
